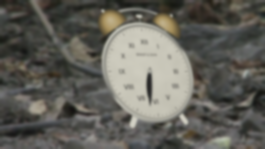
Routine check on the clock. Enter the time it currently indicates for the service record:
6:32
